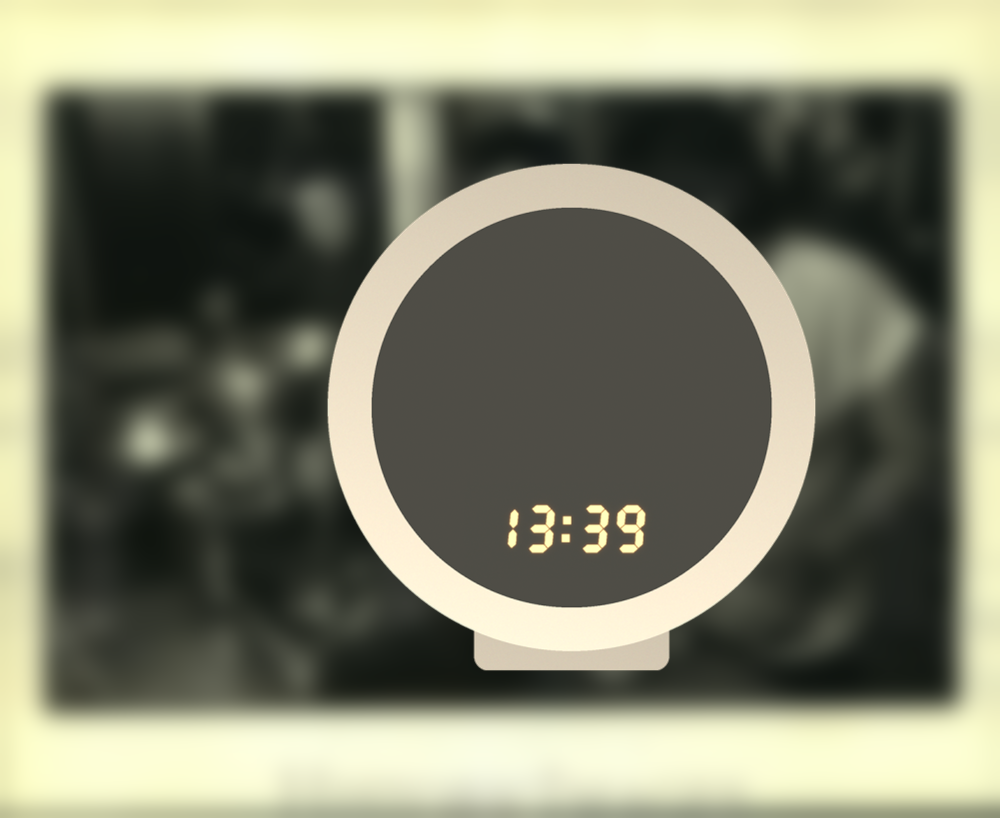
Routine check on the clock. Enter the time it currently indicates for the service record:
13:39
